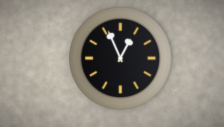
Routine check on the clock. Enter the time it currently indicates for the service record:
12:56
